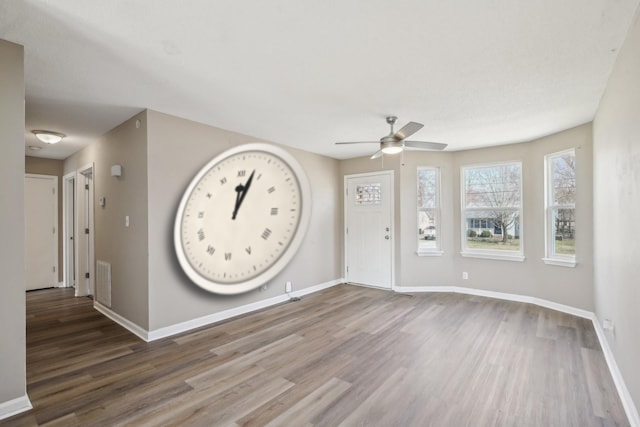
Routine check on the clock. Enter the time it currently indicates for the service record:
12:03
